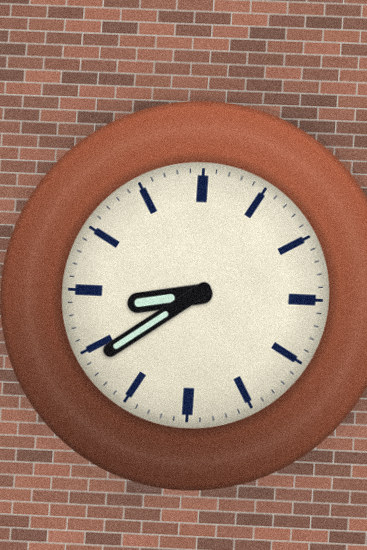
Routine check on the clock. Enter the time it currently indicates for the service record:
8:39
